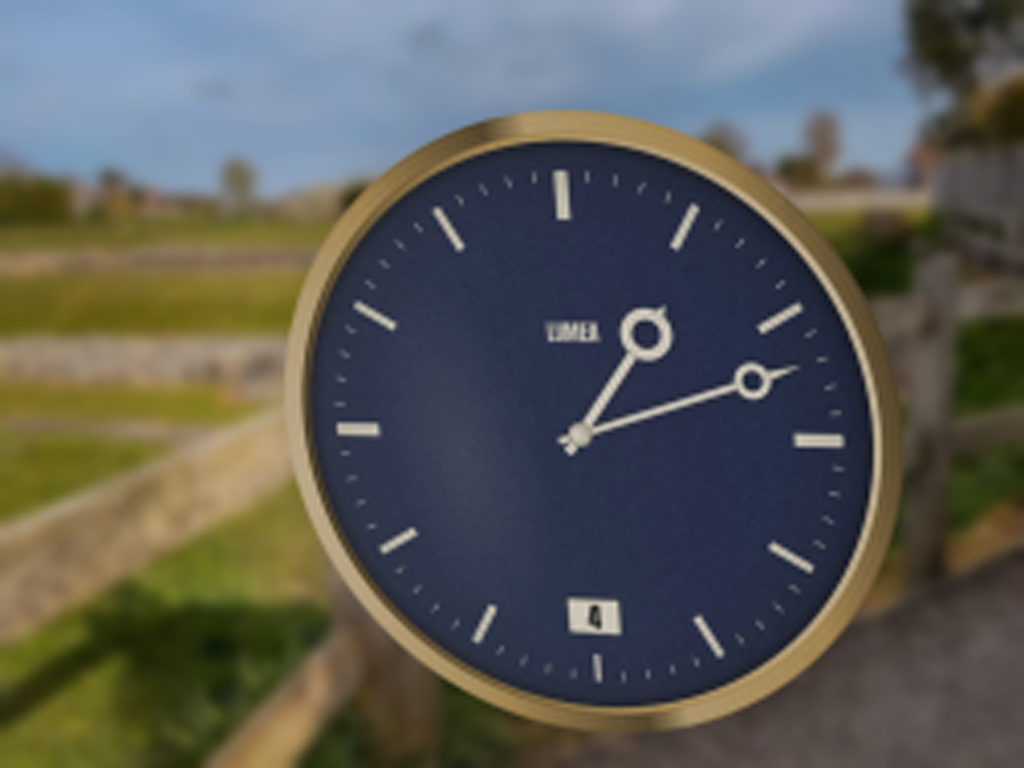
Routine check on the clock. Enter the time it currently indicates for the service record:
1:12
